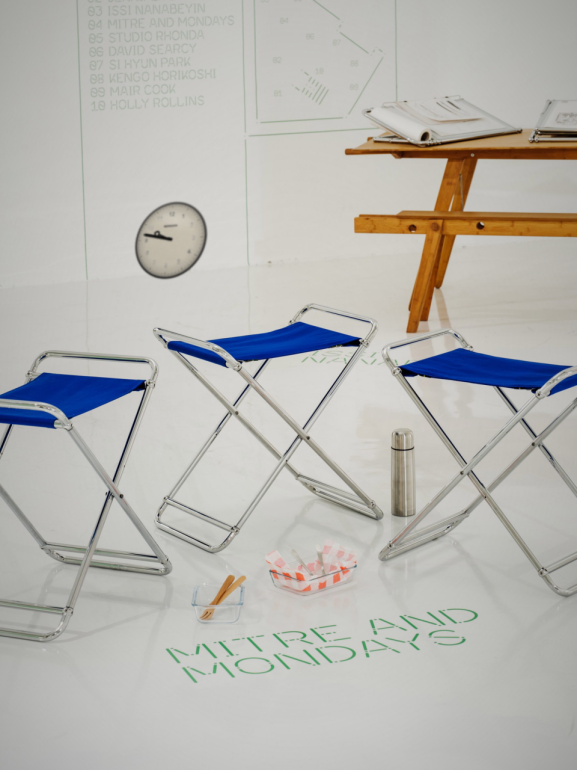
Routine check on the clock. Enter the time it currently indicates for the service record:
9:47
